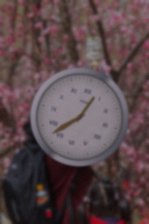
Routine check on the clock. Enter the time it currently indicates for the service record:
12:37
